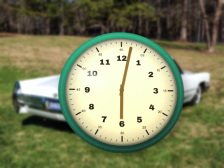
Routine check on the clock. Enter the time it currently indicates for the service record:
6:02
